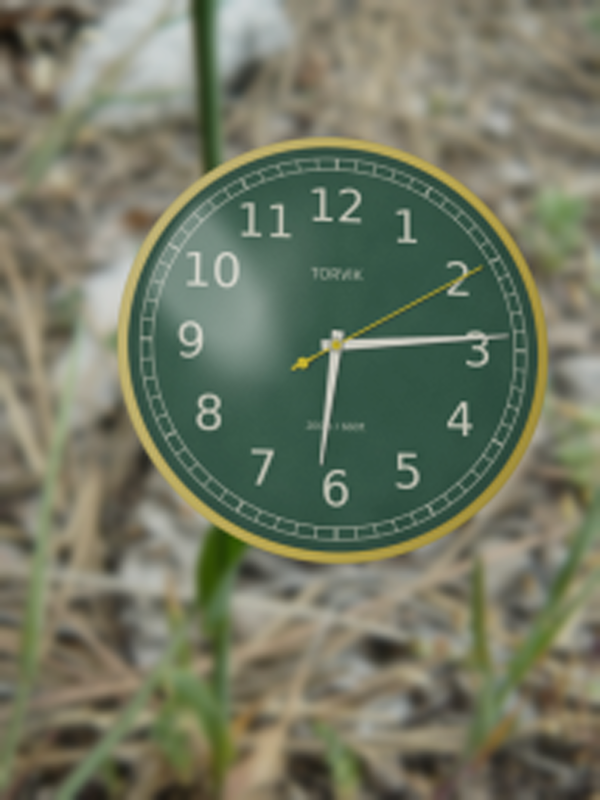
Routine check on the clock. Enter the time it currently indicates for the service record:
6:14:10
